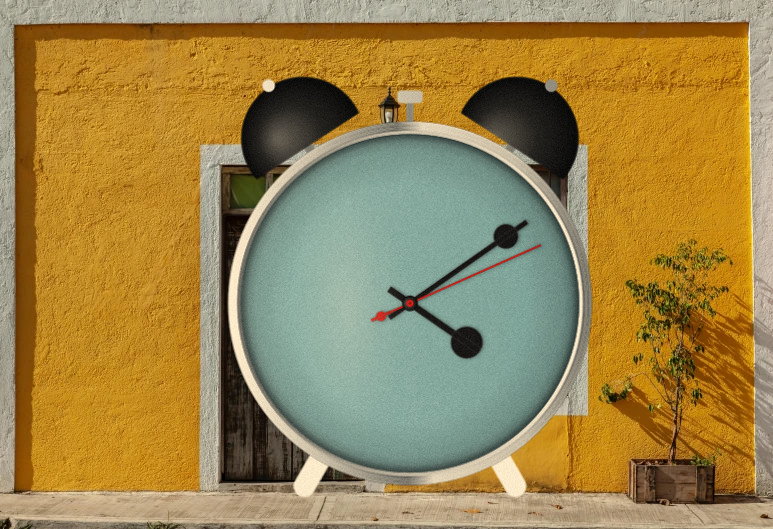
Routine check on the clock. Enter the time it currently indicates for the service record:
4:09:11
